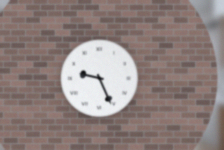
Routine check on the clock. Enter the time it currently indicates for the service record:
9:26
